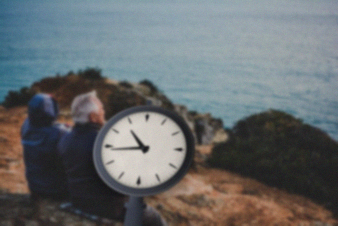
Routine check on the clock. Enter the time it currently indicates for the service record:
10:44
